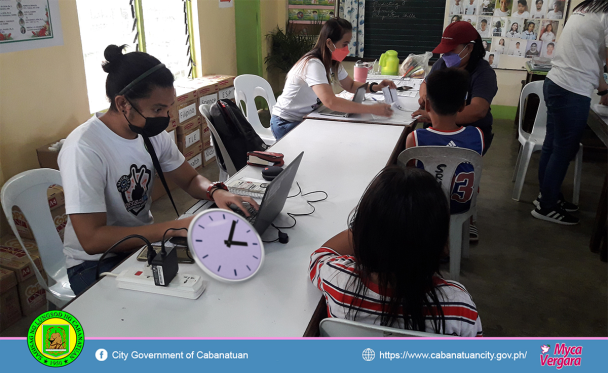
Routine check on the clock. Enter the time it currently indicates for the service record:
3:04
